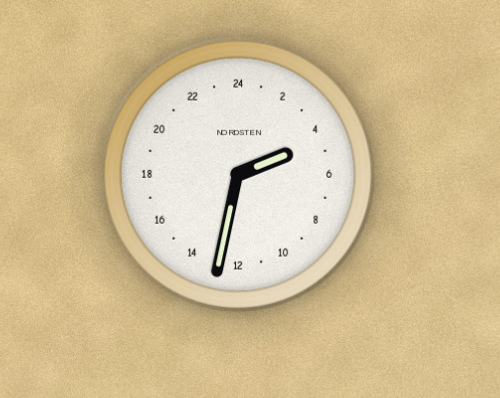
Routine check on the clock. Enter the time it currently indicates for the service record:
4:32
